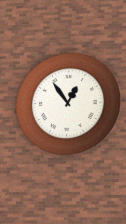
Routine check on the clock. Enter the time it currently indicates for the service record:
12:54
